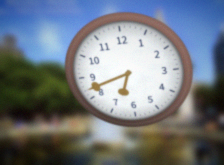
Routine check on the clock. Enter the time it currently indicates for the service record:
6:42
